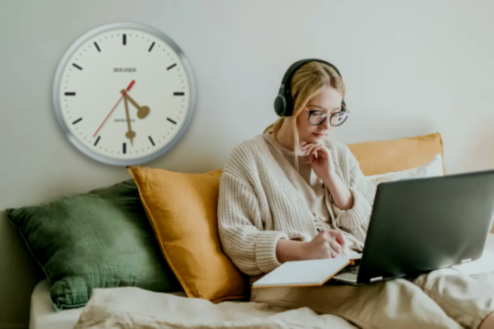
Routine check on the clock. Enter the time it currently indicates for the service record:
4:28:36
